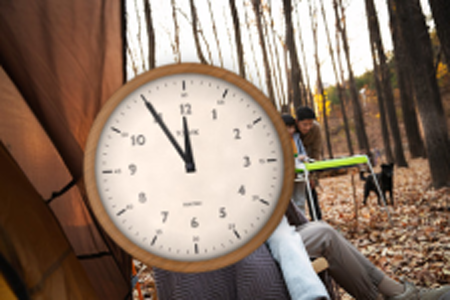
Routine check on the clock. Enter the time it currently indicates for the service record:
11:55
